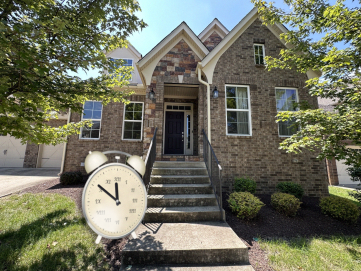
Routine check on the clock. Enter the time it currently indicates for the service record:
11:51
